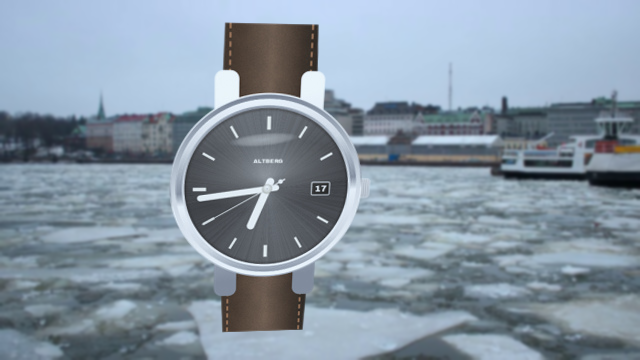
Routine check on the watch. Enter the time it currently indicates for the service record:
6:43:40
